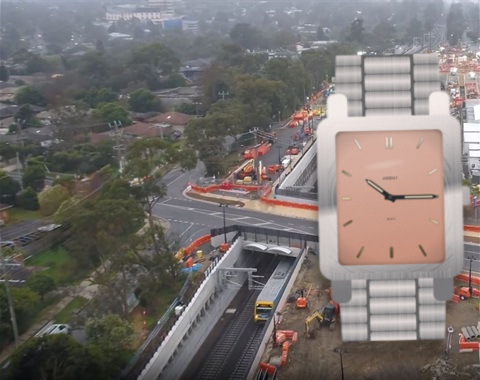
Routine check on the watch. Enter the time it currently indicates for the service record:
10:15
